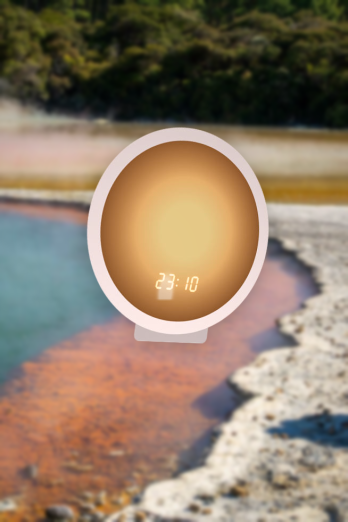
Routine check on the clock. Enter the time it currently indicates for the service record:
23:10
